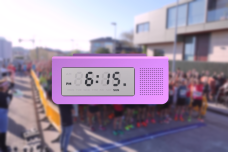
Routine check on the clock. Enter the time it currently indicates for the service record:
6:15
